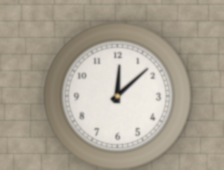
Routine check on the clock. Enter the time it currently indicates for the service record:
12:08
